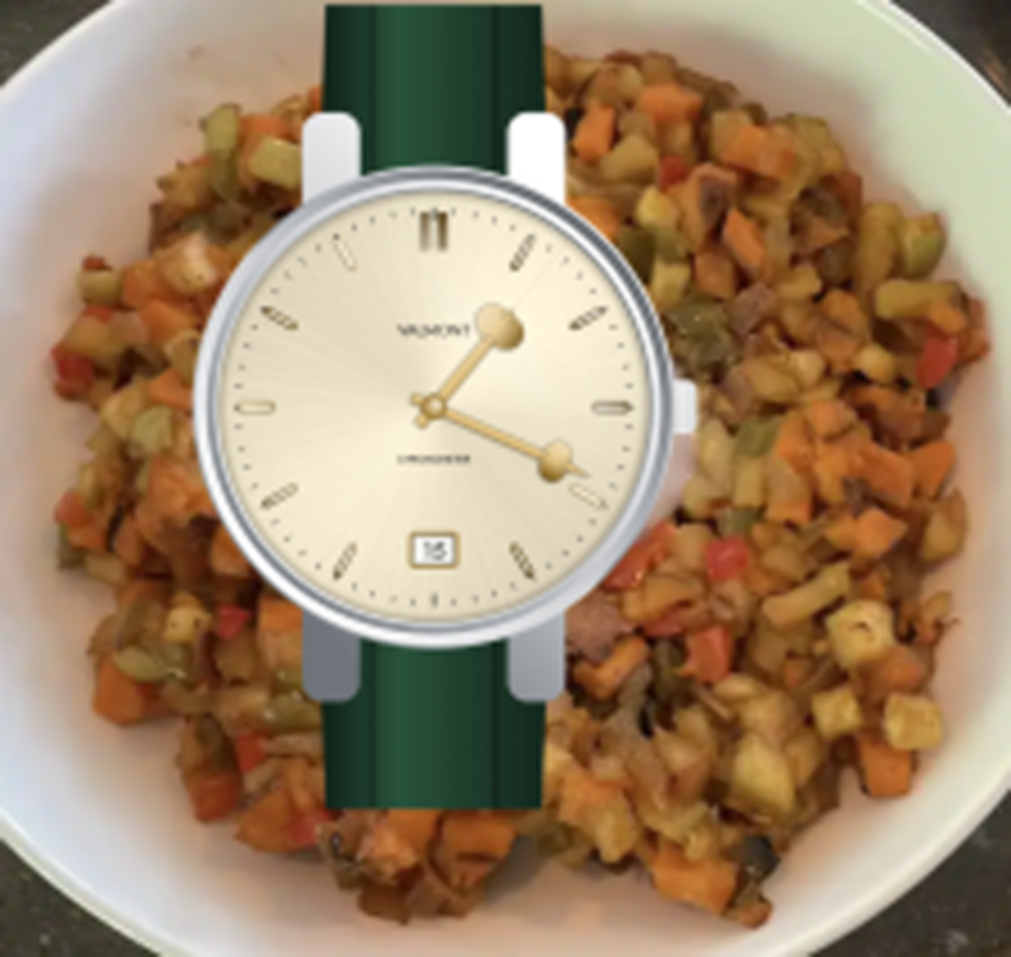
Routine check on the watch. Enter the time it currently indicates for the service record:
1:19
